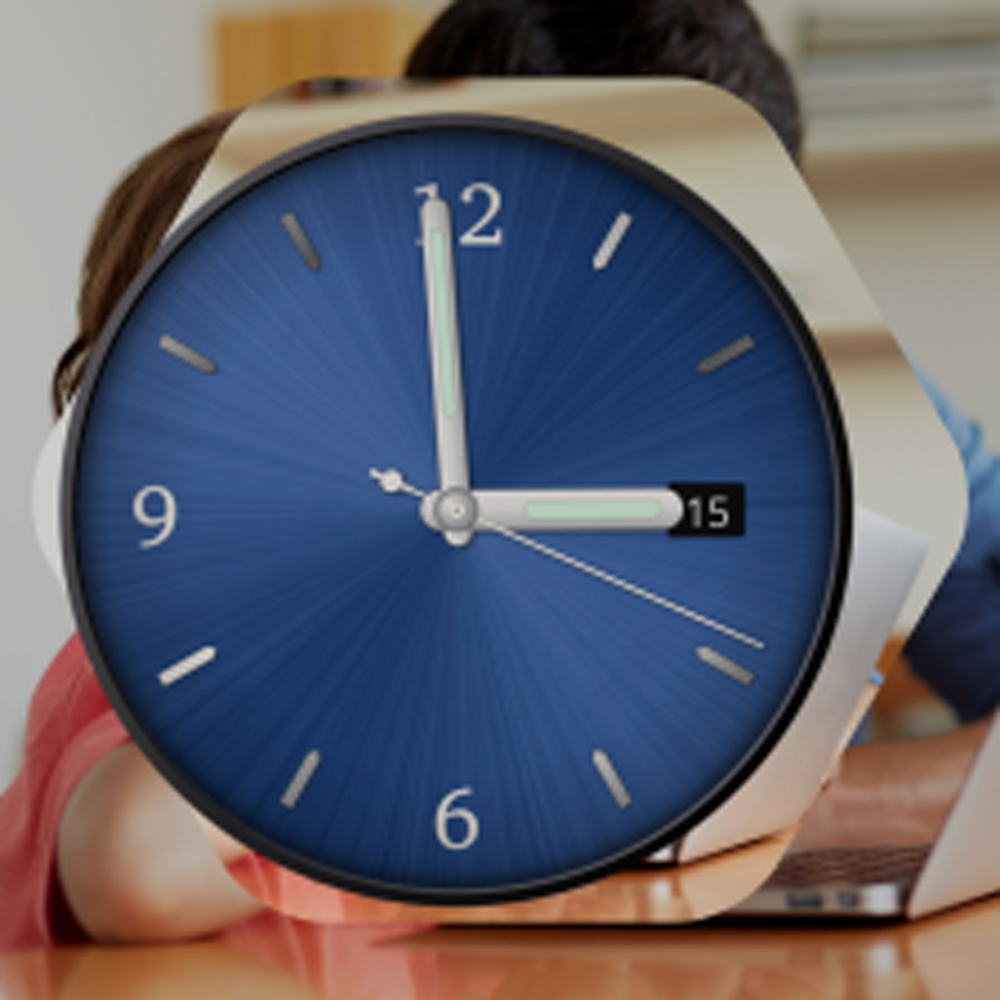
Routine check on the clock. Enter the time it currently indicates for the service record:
2:59:19
